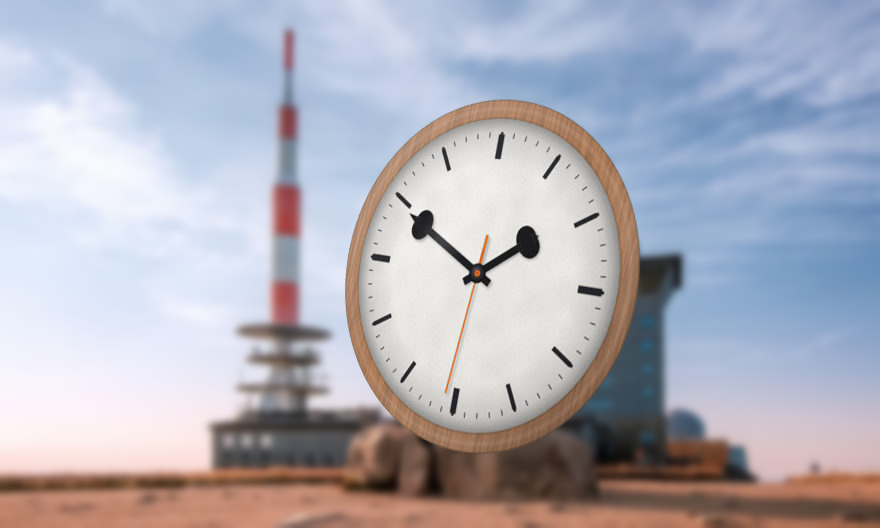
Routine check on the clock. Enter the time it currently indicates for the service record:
1:49:31
